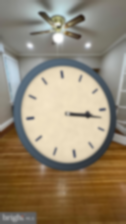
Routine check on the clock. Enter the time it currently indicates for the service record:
3:17
